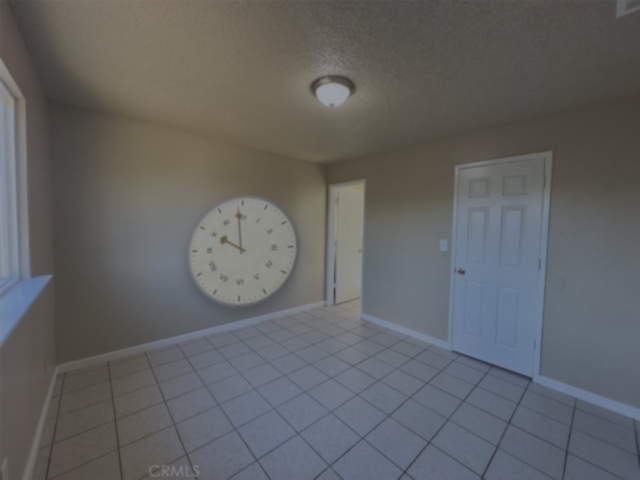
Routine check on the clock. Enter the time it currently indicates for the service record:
9:59
